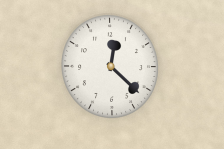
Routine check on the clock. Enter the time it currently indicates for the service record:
12:22
